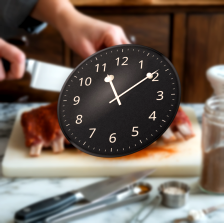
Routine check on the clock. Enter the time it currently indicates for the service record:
11:09
